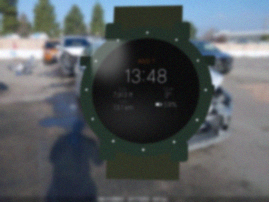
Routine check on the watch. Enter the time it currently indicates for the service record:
13:48
